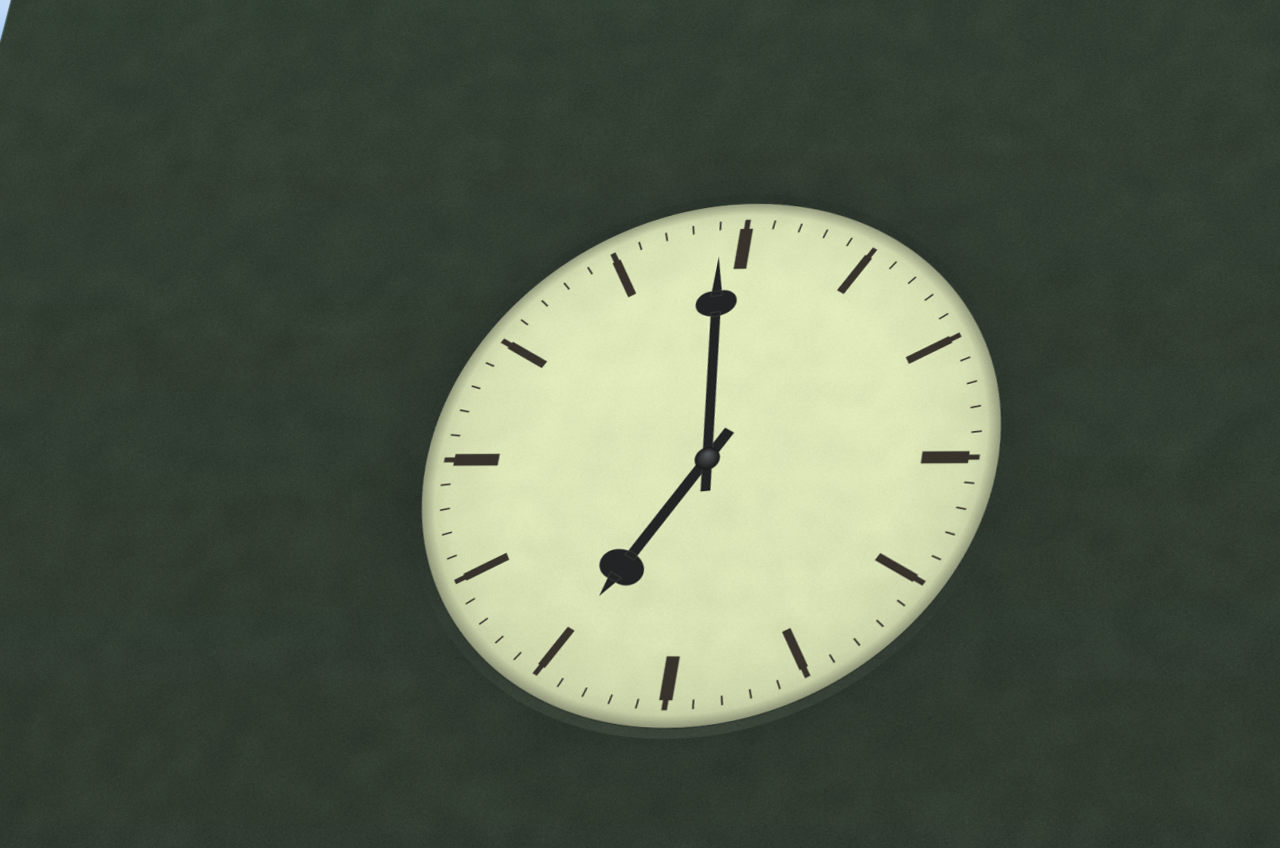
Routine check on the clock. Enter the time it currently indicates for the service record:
6:59
